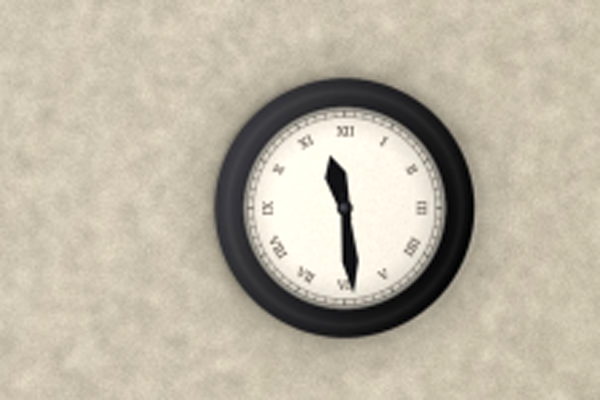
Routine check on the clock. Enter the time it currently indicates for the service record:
11:29
